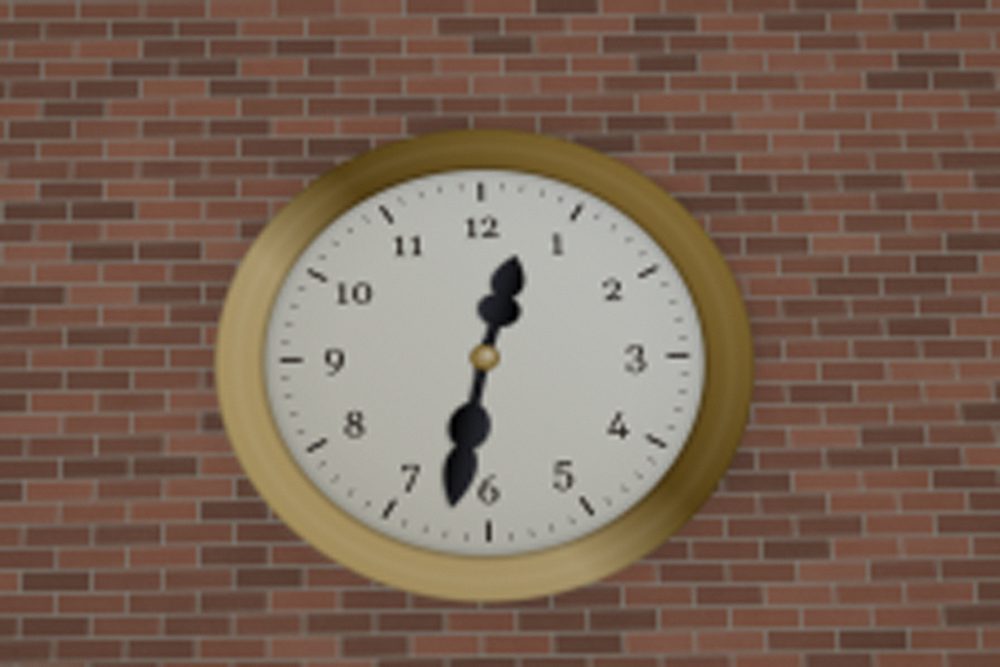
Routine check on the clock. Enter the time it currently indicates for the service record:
12:32
